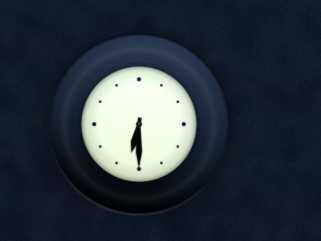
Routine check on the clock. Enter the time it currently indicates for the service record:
6:30
